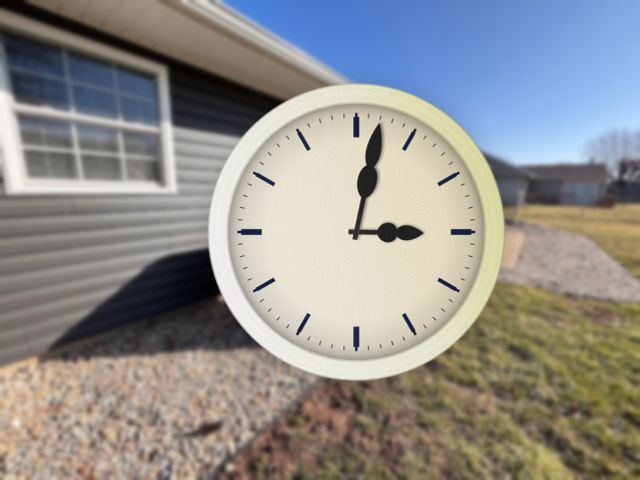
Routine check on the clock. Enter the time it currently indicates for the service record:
3:02
